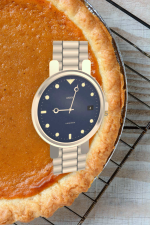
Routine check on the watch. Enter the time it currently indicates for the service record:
9:03
